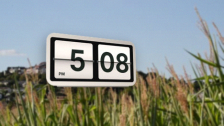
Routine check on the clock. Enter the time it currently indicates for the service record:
5:08
